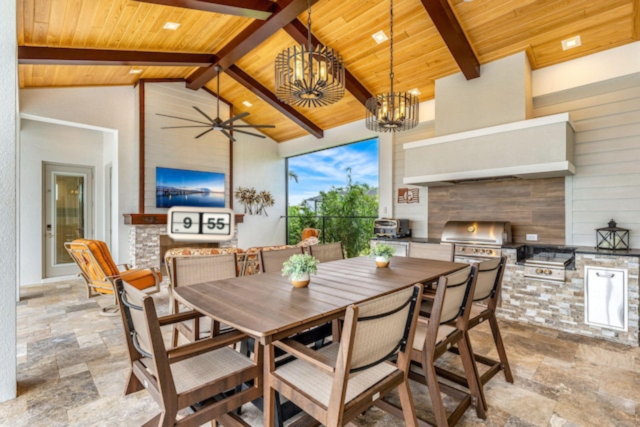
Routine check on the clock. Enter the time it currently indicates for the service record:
9:55
